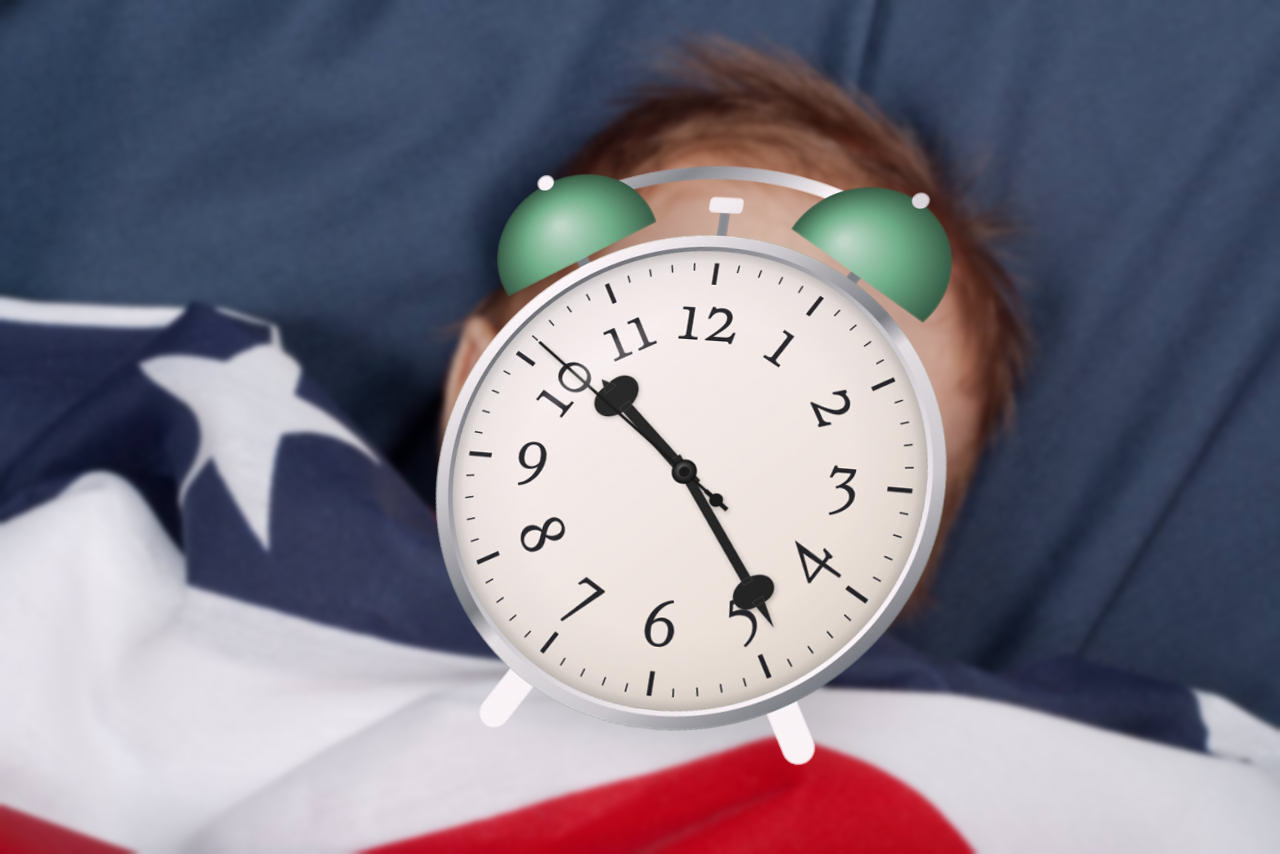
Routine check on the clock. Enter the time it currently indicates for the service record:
10:23:51
